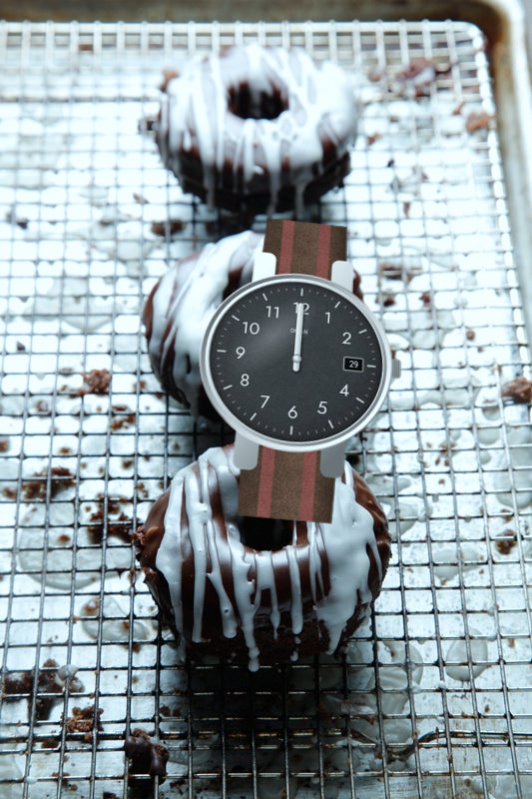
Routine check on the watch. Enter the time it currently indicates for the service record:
12:00
